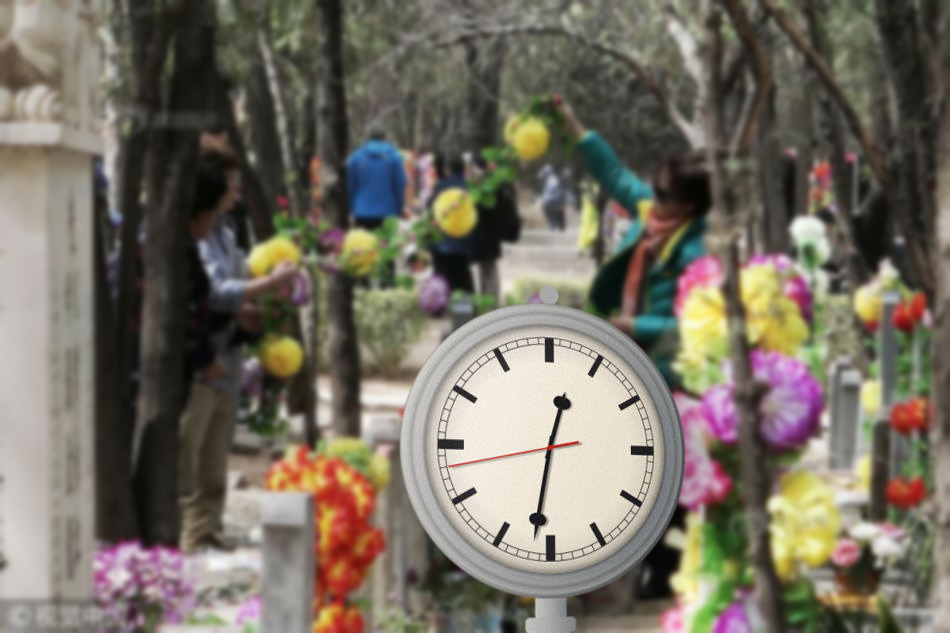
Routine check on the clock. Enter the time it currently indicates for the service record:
12:31:43
